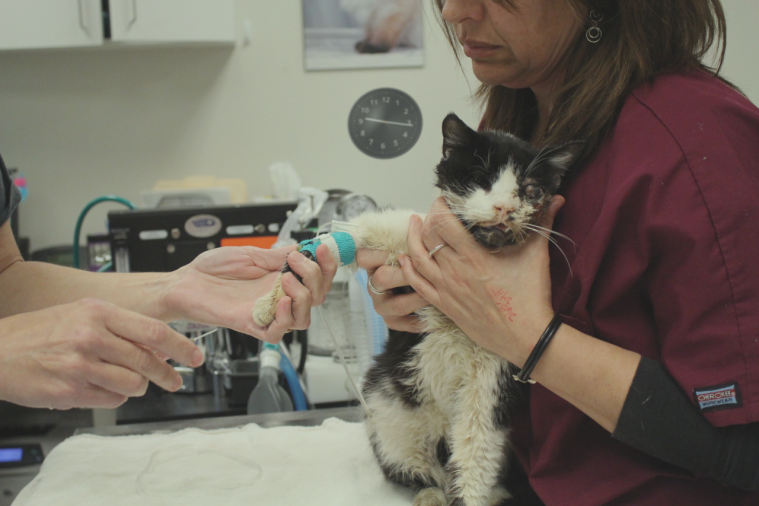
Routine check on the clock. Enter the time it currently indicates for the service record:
9:16
